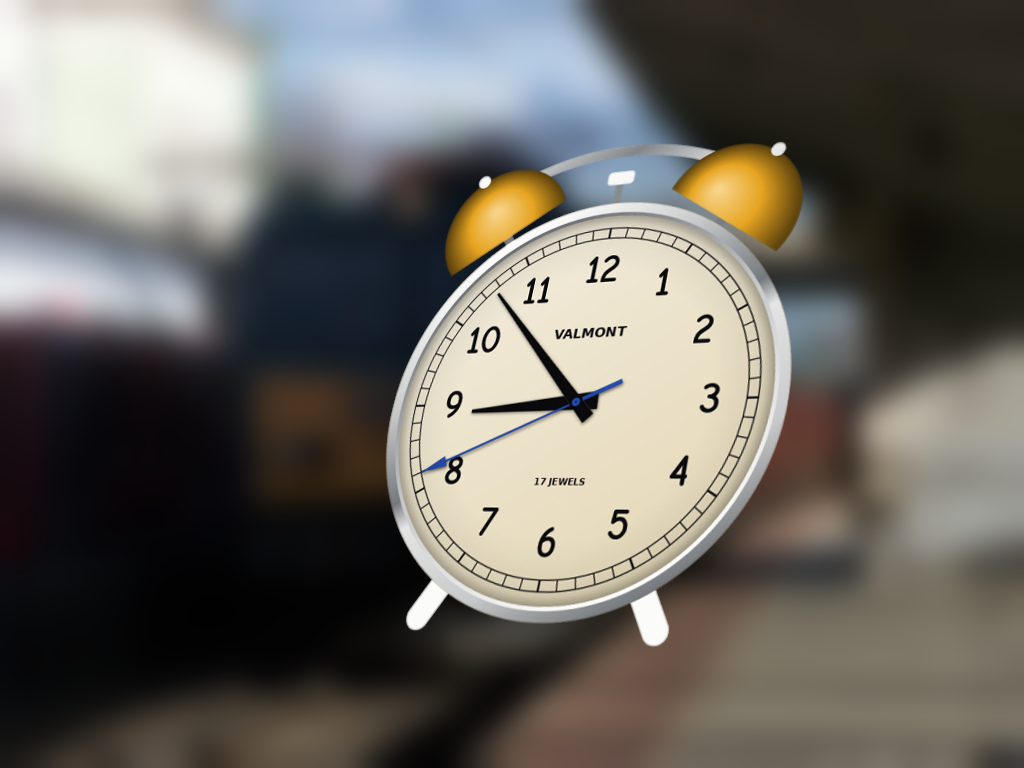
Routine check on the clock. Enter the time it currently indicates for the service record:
8:52:41
